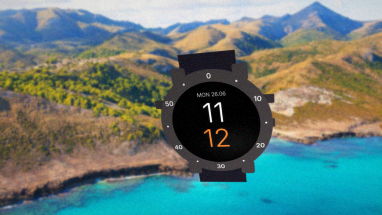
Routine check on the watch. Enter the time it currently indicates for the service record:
11:12
